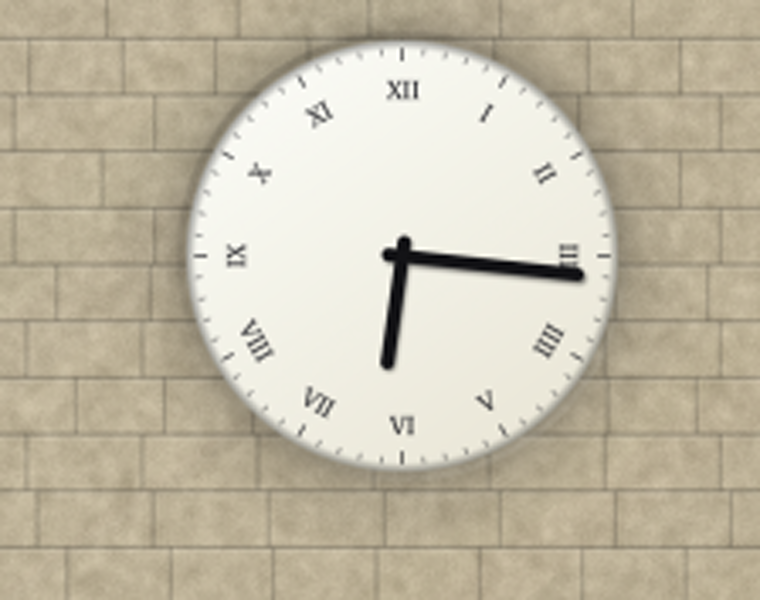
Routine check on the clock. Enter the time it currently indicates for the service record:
6:16
